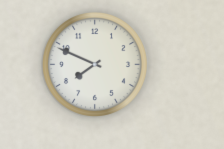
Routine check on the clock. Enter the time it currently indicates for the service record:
7:49
